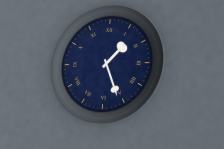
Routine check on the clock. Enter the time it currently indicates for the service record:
1:26
